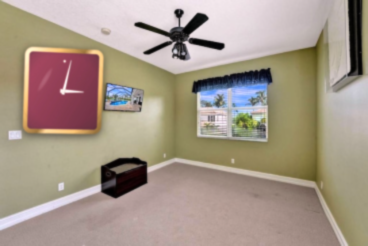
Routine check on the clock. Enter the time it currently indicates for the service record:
3:02
